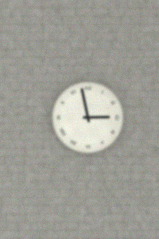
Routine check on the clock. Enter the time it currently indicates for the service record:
2:58
